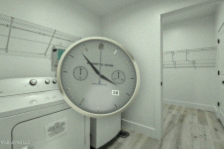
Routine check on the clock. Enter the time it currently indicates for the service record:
3:53
